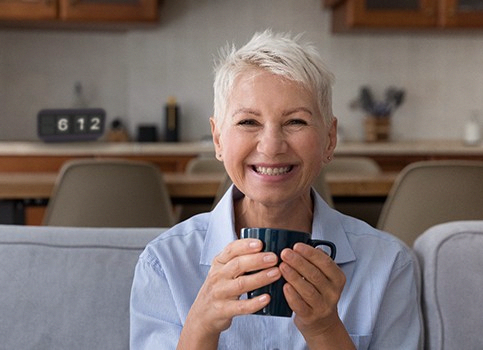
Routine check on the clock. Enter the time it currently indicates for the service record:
6:12
